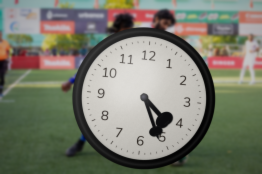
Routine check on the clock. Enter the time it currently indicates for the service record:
4:26
